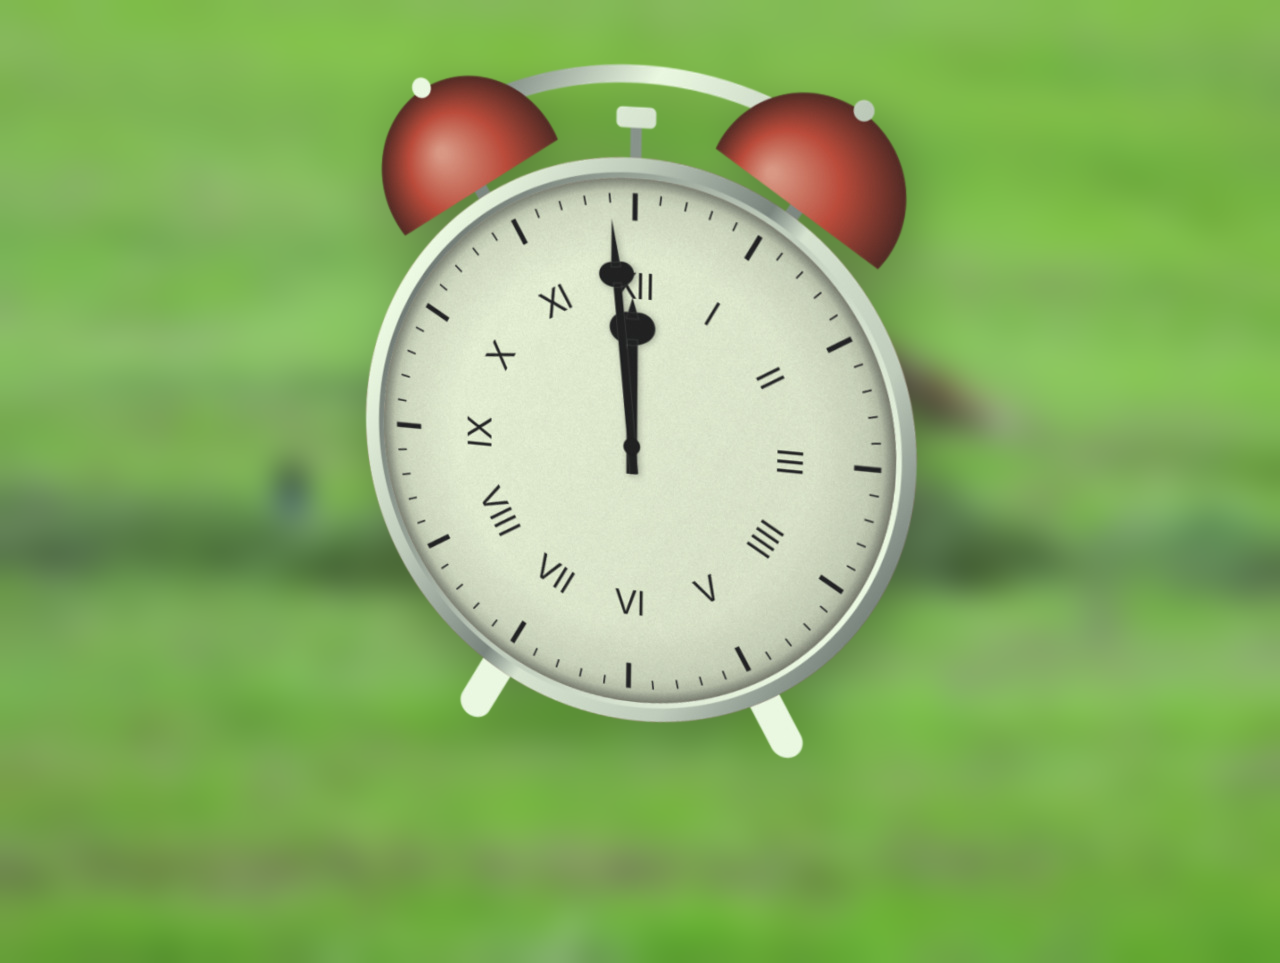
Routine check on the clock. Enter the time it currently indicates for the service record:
11:59
